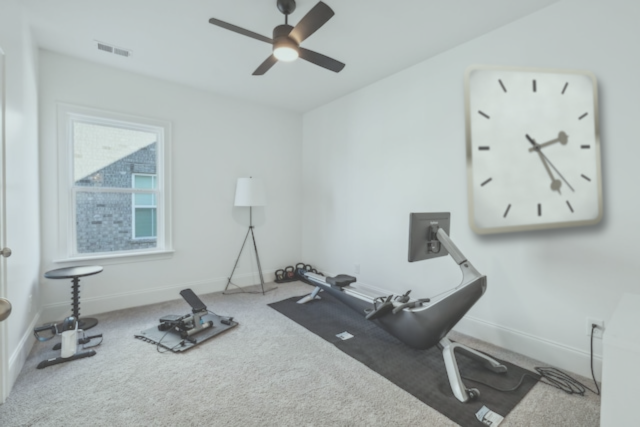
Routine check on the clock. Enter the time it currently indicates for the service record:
2:25:23
